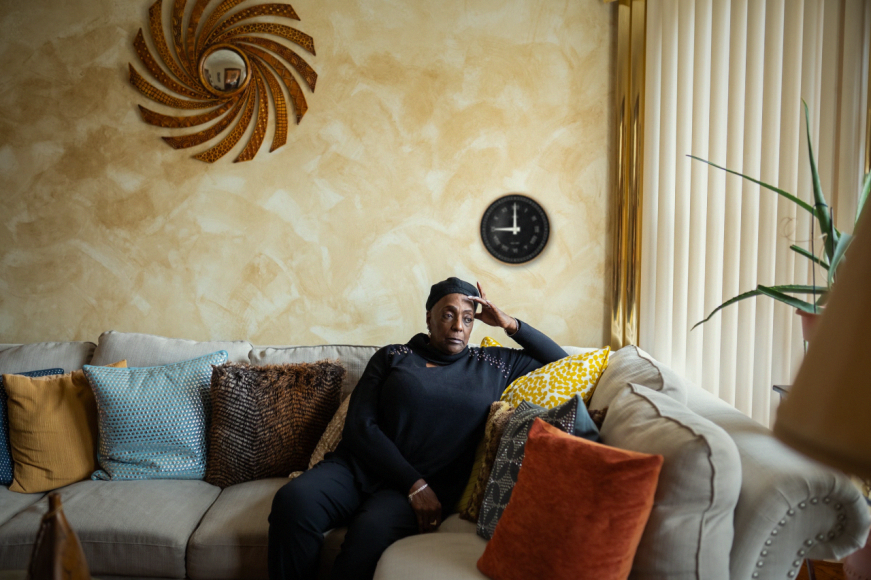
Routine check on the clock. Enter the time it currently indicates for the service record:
9:00
